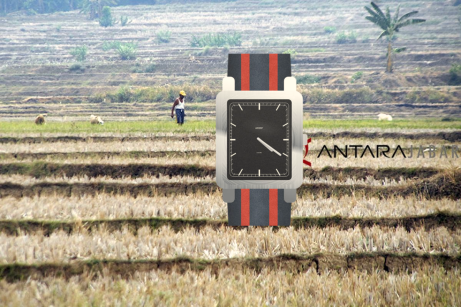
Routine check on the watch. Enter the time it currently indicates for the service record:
4:21
